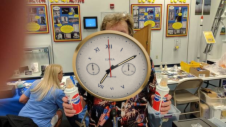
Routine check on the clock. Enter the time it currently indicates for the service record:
7:10
